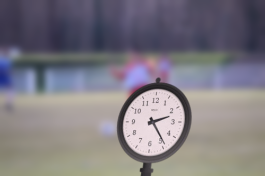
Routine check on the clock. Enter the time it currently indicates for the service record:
2:24
